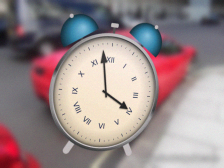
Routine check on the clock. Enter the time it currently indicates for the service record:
3:58
